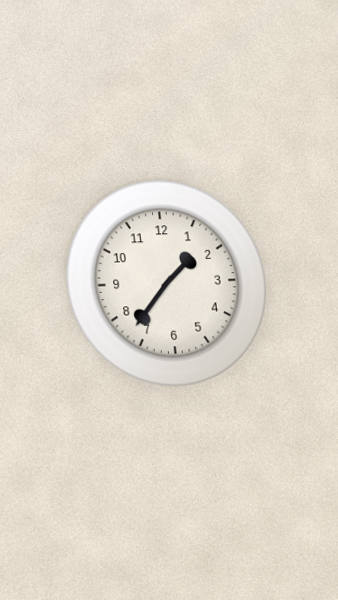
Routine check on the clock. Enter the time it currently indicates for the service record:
1:37
